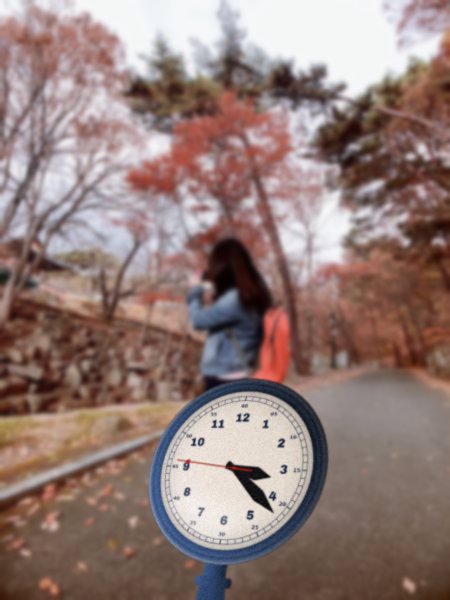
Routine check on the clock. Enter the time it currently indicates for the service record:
3:21:46
